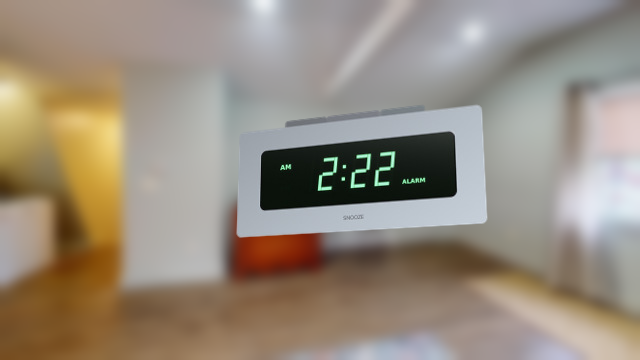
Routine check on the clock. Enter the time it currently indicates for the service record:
2:22
